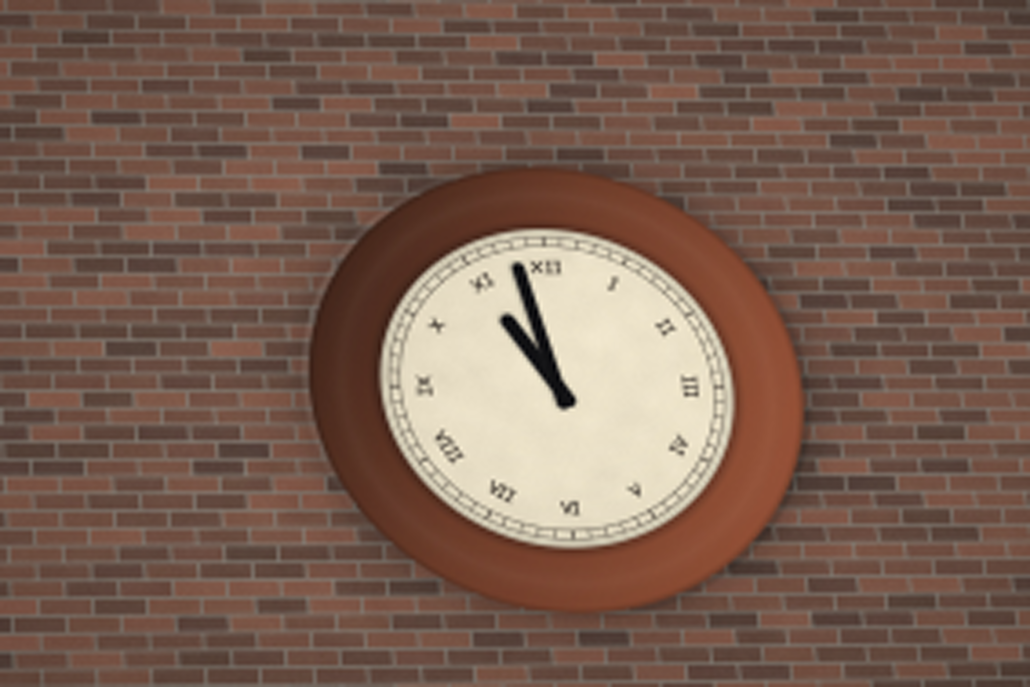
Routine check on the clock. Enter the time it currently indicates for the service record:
10:58
